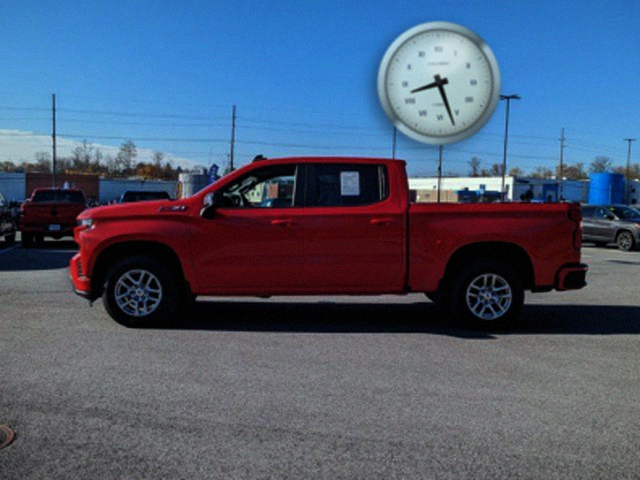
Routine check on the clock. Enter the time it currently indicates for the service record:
8:27
